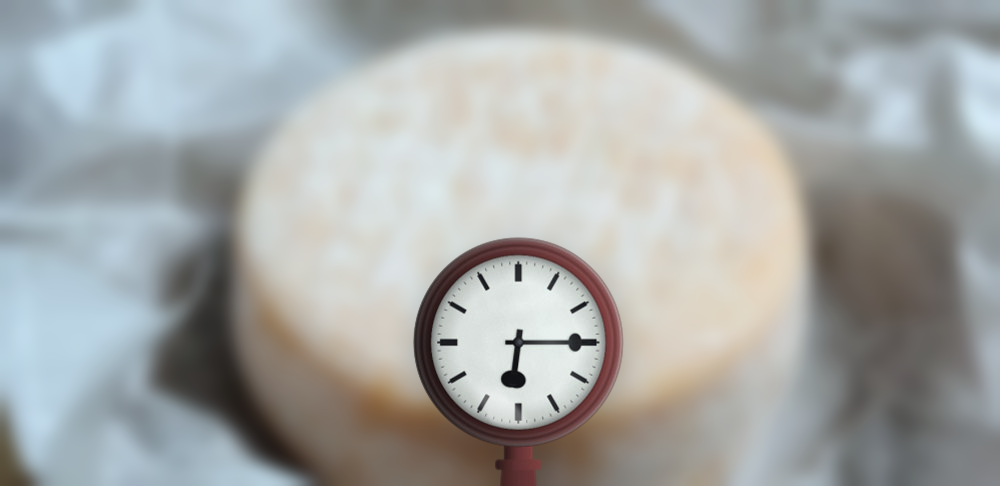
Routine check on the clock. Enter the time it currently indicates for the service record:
6:15
